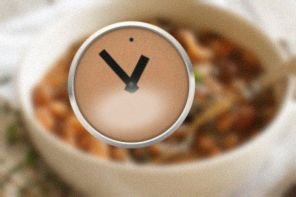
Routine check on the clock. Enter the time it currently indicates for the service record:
12:53
